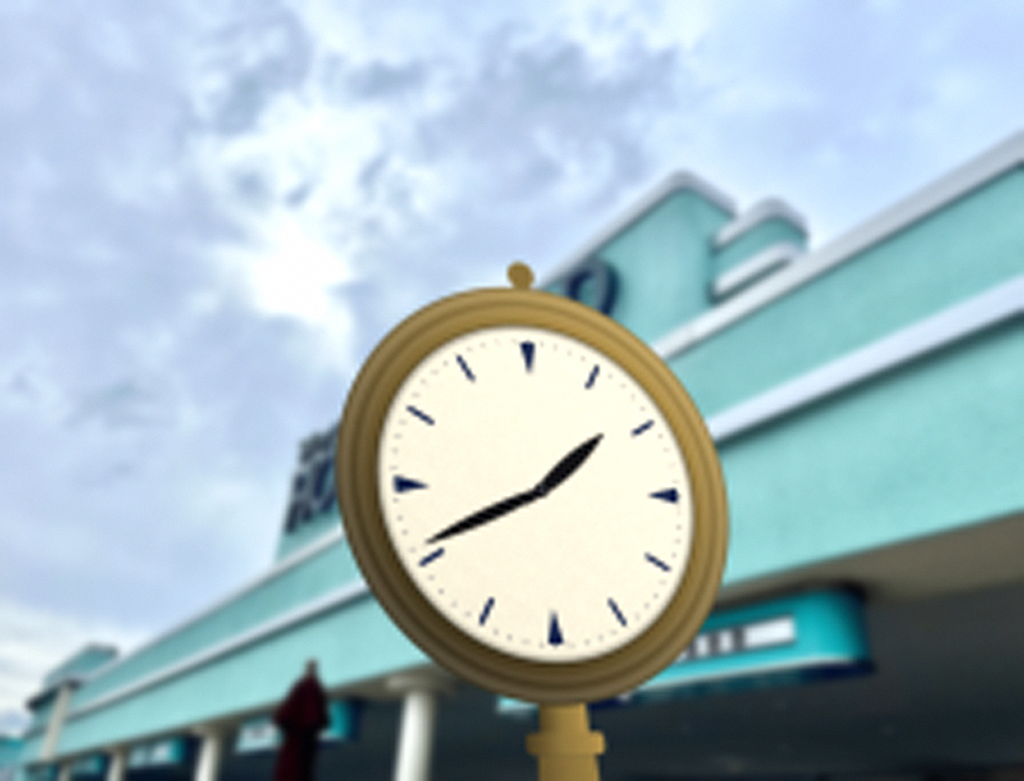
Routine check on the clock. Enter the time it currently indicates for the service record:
1:41
